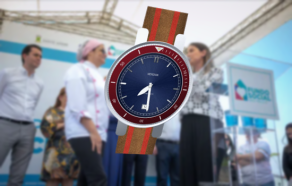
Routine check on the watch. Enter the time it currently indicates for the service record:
7:29
